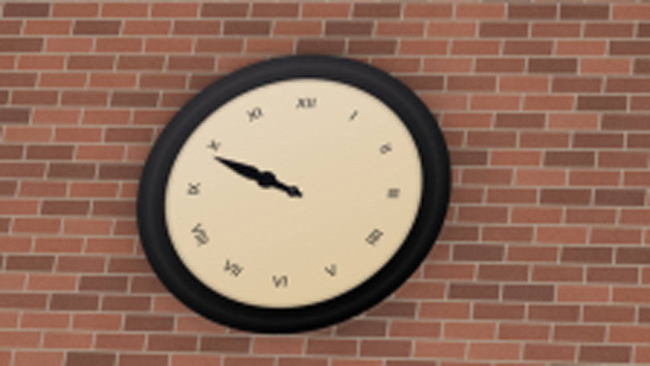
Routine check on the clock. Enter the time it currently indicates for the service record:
9:49
